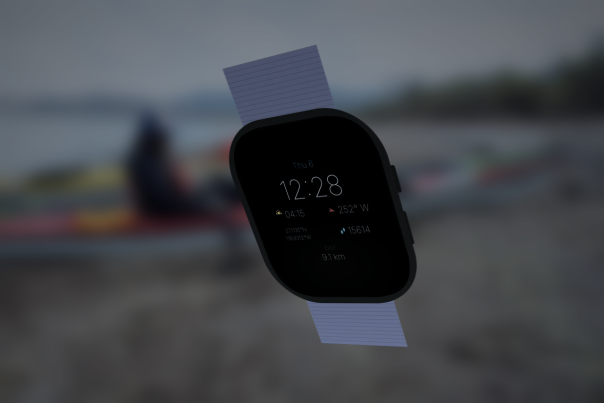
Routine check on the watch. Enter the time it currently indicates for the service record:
12:28
